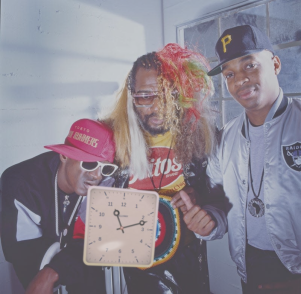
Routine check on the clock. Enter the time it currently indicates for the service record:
11:12
